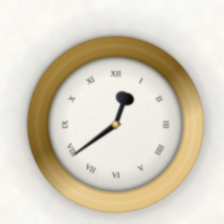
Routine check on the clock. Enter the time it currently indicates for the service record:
12:39
